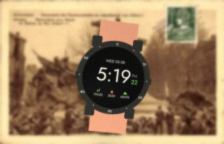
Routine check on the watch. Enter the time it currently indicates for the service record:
5:19
